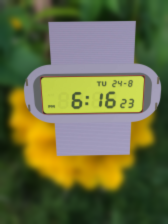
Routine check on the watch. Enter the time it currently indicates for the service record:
6:16:23
